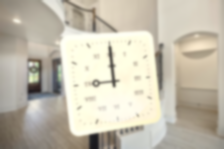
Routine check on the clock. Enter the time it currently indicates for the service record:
9:00
